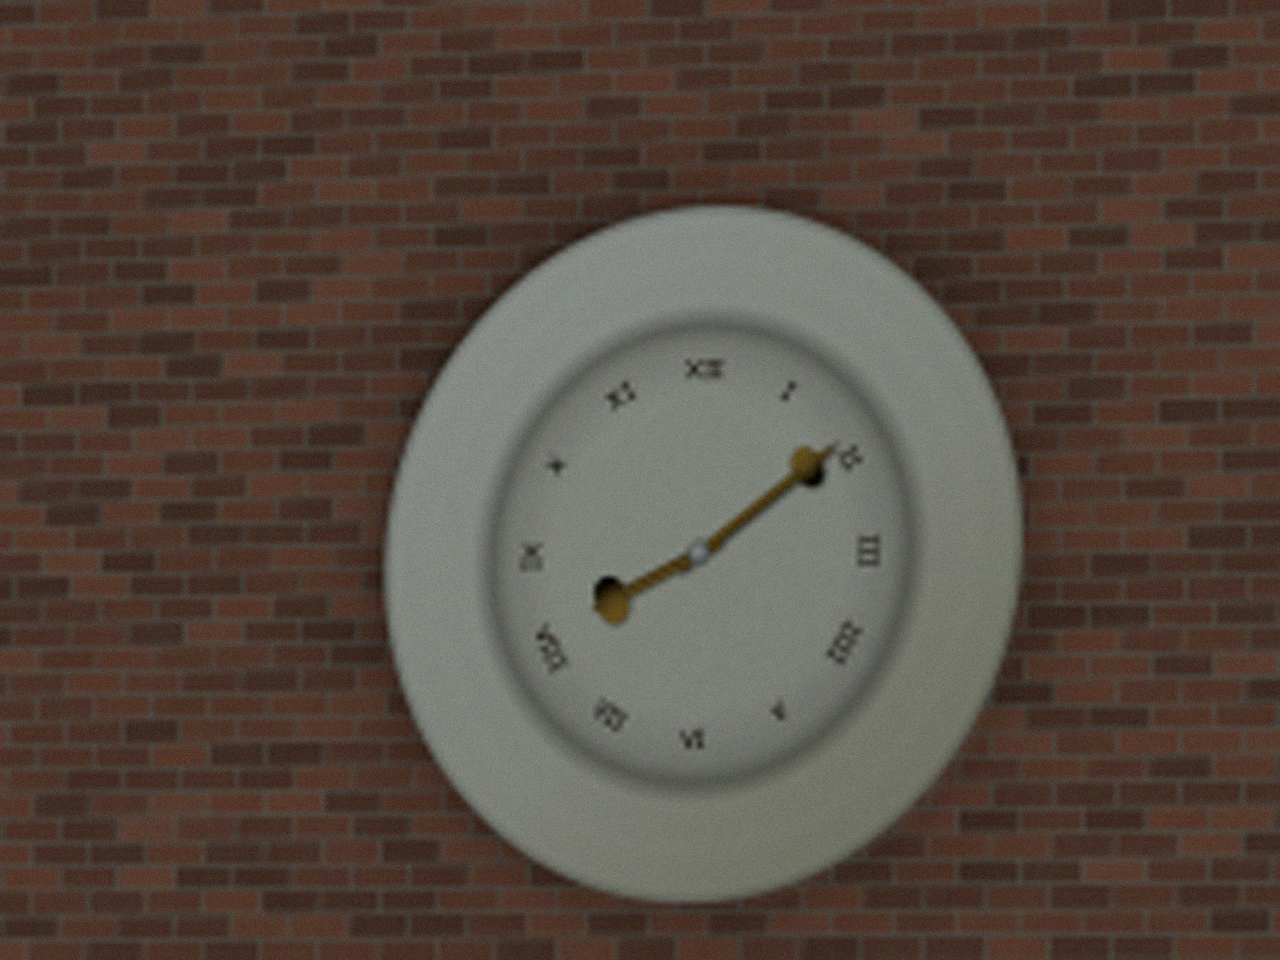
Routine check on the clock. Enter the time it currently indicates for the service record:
8:09
